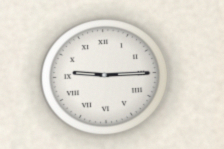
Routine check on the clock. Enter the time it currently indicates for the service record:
9:15
